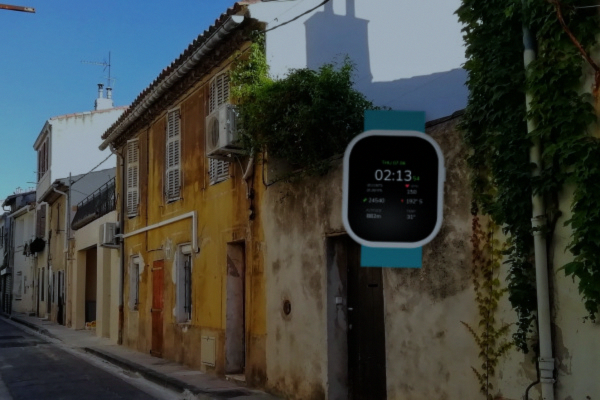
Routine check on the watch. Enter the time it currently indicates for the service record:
2:13
